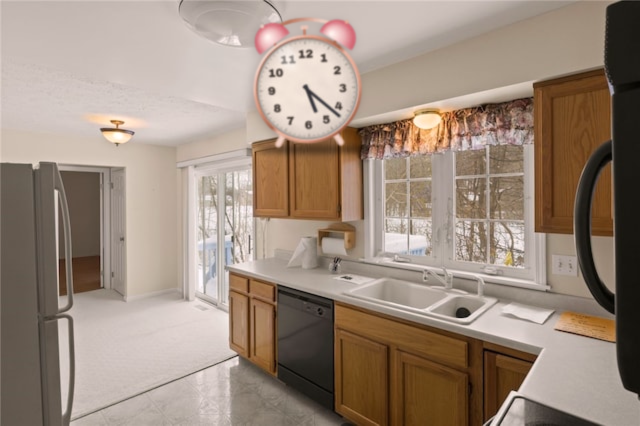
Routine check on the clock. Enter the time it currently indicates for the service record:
5:22
